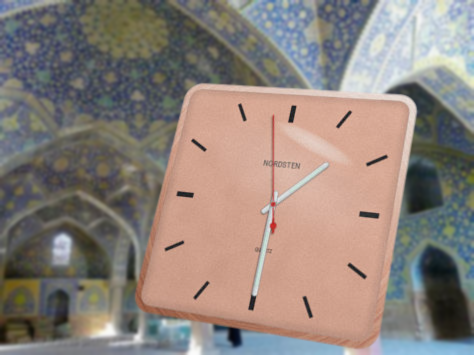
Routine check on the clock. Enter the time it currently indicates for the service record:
1:29:58
